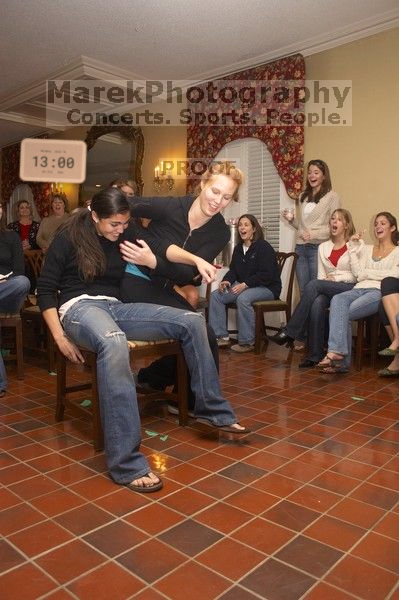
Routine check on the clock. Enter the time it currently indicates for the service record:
13:00
